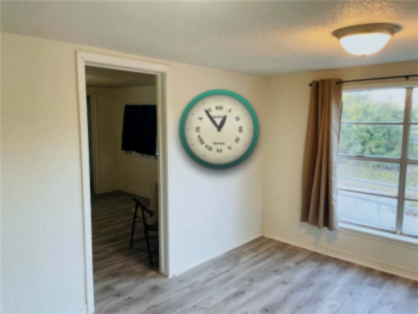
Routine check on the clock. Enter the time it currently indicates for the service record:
12:54
